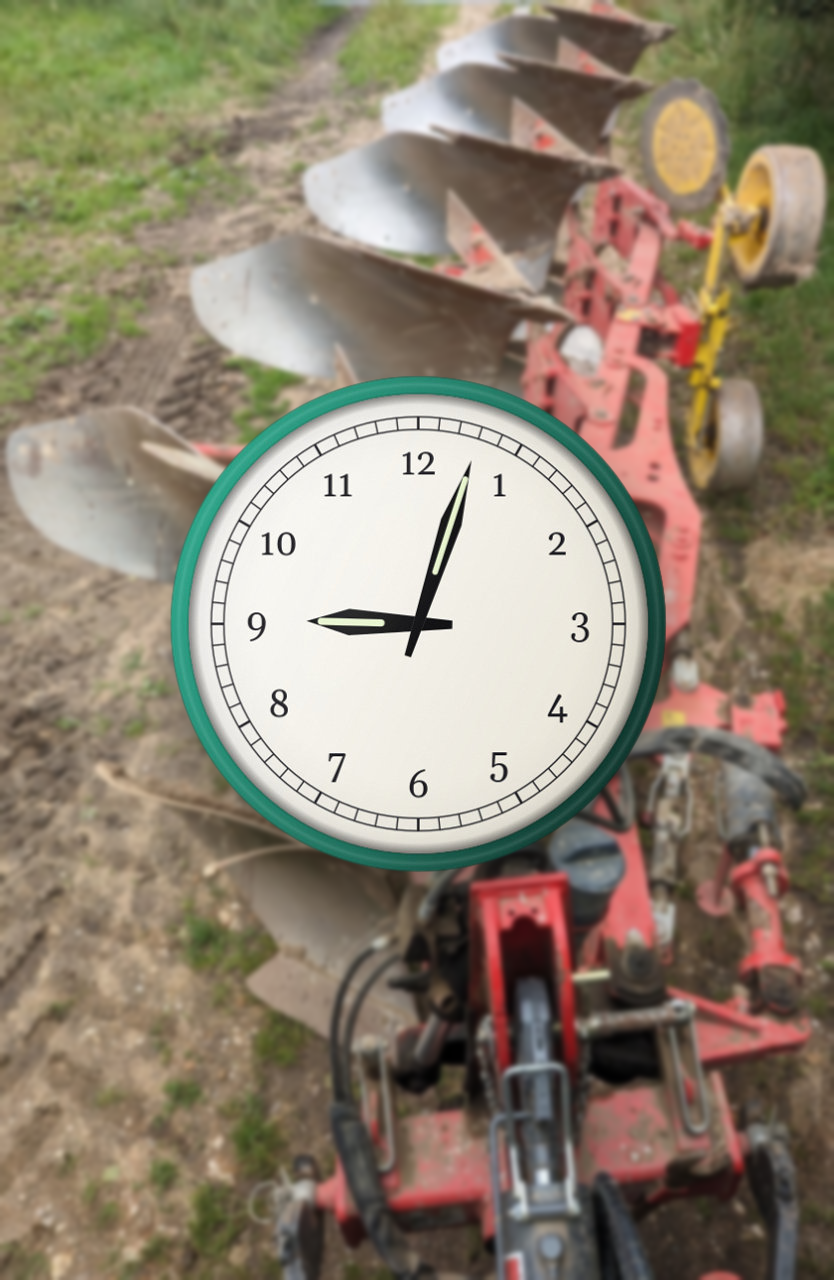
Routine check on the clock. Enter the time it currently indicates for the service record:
9:03
